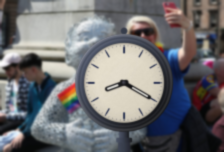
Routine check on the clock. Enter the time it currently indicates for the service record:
8:20
